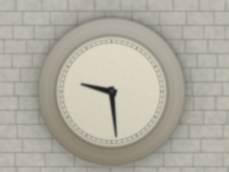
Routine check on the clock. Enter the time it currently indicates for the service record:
9:29
